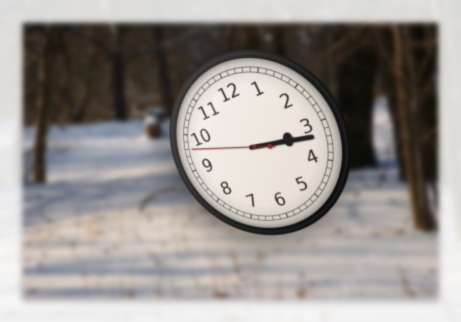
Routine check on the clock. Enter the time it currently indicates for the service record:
3:16:48
